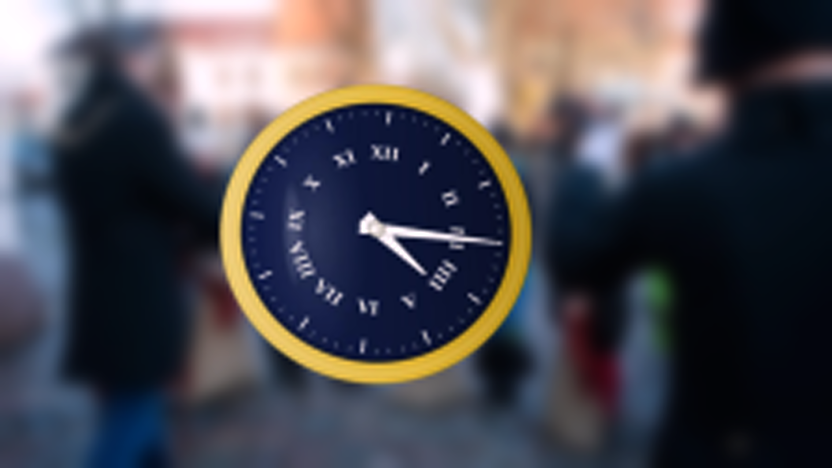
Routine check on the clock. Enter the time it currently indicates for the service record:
4:15
